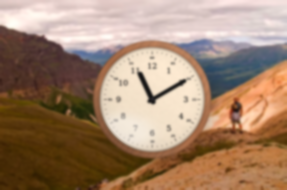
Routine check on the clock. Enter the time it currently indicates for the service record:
11:10
